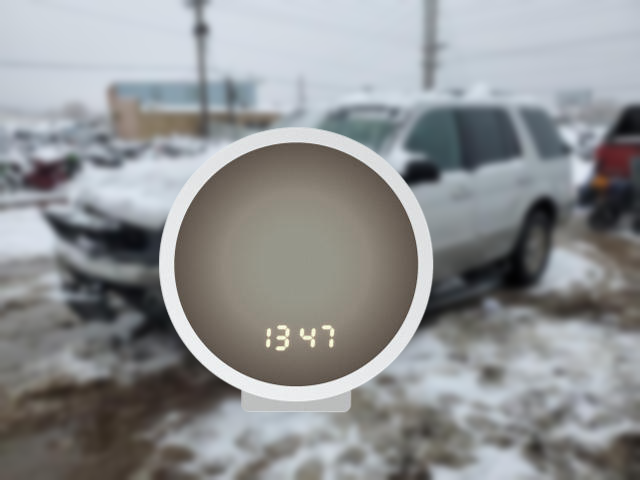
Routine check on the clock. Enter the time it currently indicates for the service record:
13:47
